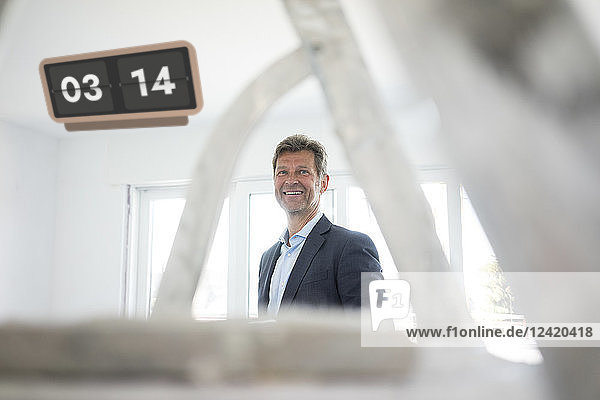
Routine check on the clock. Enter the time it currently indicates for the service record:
3:14
